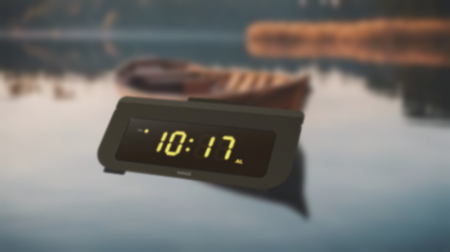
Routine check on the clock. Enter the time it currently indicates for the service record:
10:17
